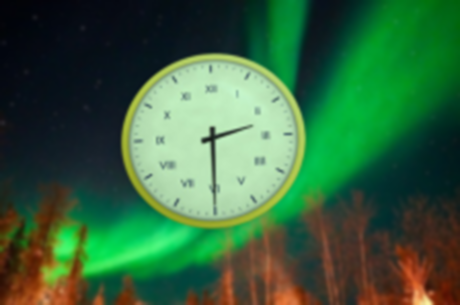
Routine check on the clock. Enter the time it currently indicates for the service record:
2:30
